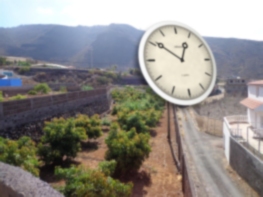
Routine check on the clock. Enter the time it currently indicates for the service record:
12:51
